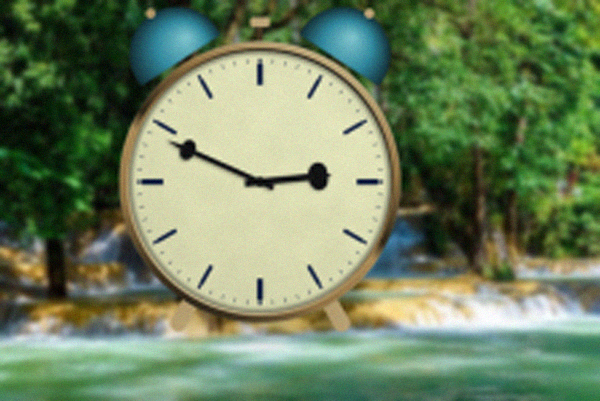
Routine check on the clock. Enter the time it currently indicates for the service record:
2:49
